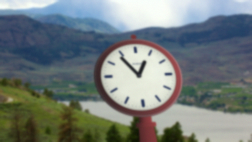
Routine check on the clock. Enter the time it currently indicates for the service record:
12:54
